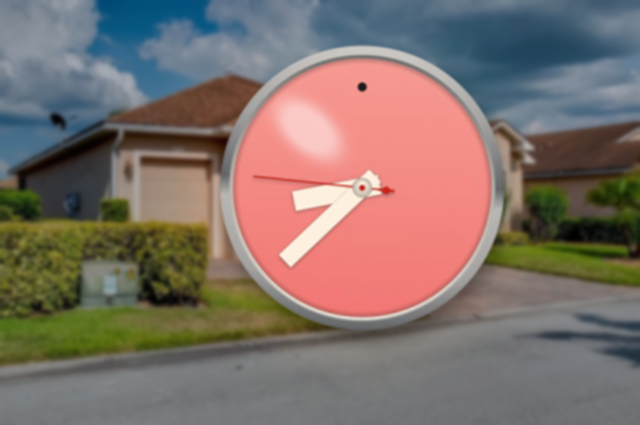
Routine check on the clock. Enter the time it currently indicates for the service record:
8:37:46
